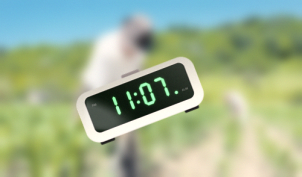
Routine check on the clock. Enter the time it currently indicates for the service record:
11:07
